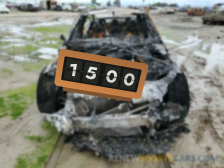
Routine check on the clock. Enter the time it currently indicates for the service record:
15:00
